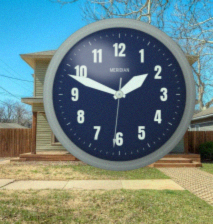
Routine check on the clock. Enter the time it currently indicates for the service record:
1:48:31
